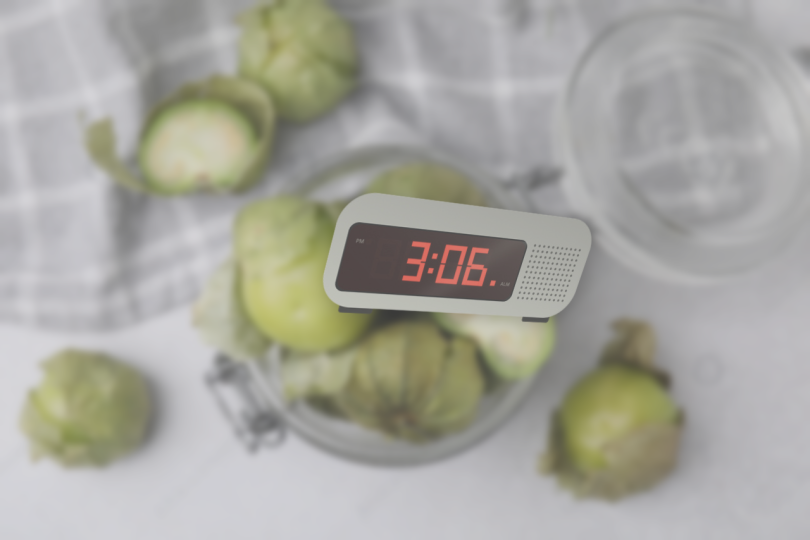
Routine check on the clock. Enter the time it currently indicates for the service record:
3:06
